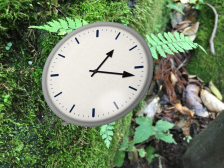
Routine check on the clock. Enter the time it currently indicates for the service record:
1:17
